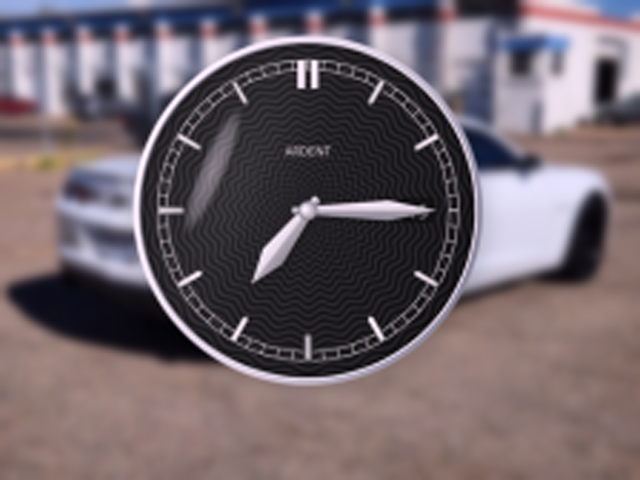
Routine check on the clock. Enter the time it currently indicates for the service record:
7:15
